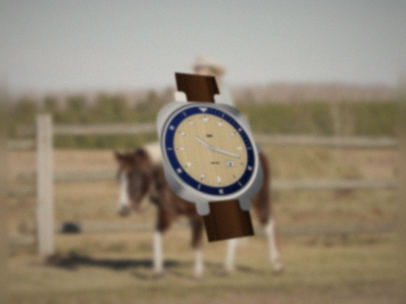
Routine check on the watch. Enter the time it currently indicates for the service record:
10:18
